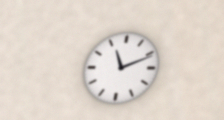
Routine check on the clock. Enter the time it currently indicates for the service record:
11:11
